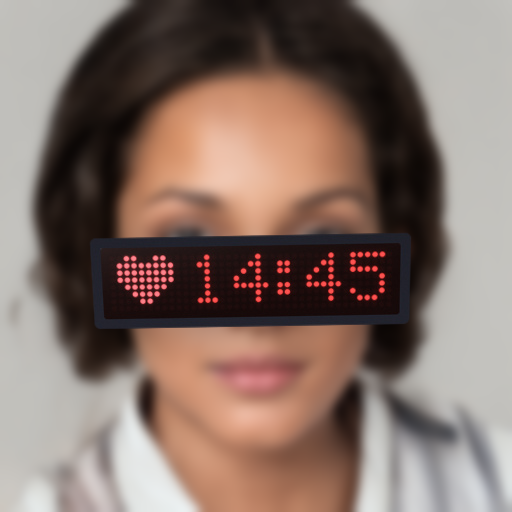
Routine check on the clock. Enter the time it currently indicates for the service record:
14:45
